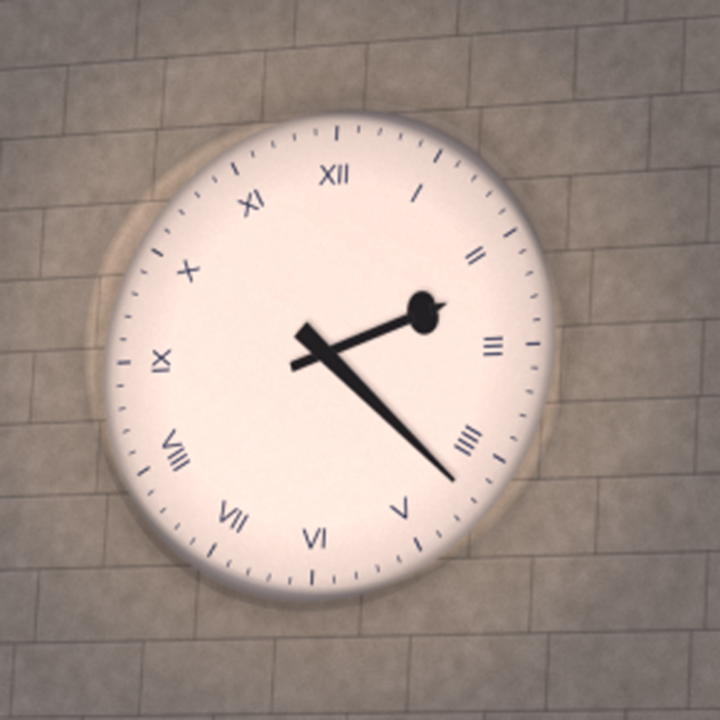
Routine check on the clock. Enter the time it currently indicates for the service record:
2:22
